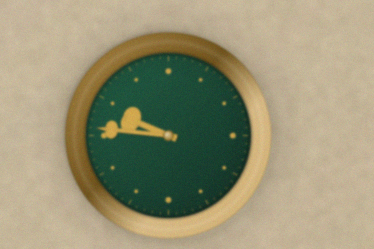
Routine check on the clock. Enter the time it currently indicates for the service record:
9:46
